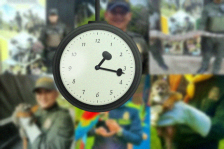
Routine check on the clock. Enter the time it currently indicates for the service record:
1:17
